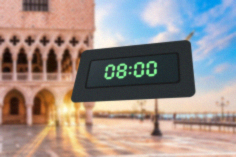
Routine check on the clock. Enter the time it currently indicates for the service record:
8:00
